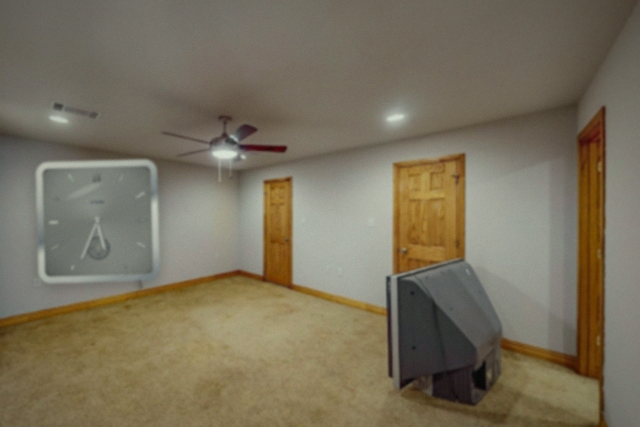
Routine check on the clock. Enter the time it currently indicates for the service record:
5:34
